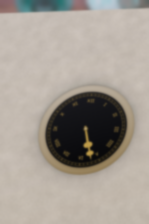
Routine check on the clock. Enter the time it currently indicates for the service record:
5:27
